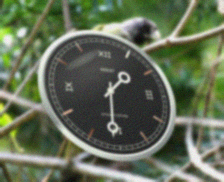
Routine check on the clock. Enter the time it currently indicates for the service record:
1:31
